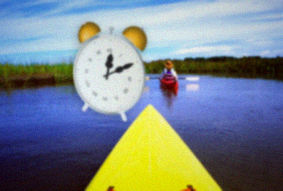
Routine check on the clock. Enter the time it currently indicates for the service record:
12:10
